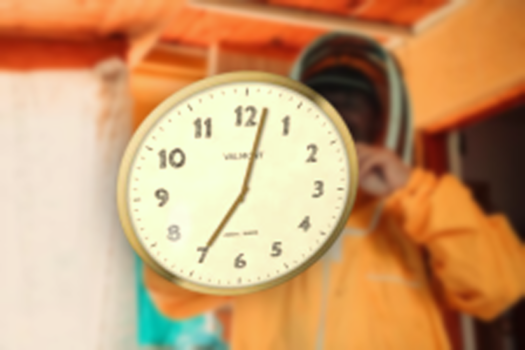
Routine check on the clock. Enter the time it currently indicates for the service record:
7:02
